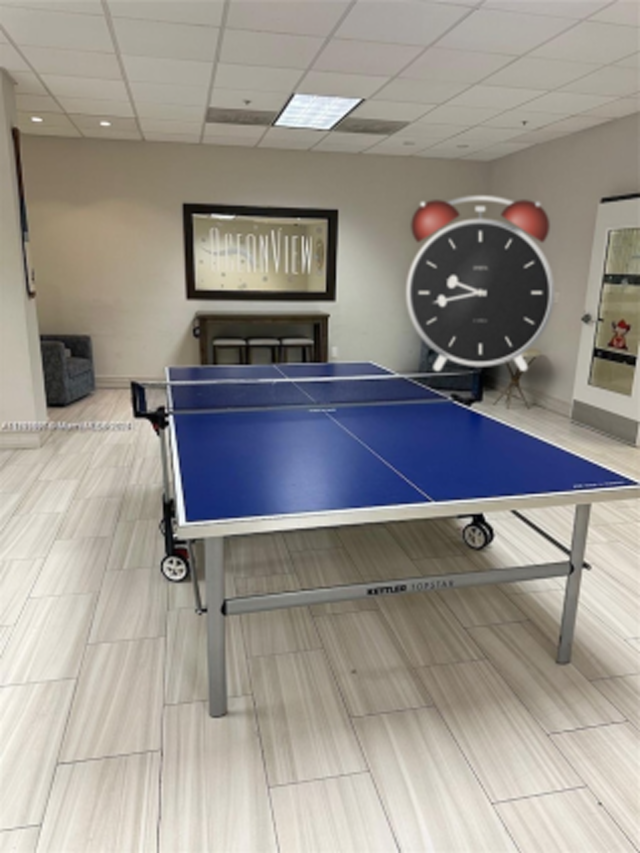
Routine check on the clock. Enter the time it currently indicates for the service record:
9:43
